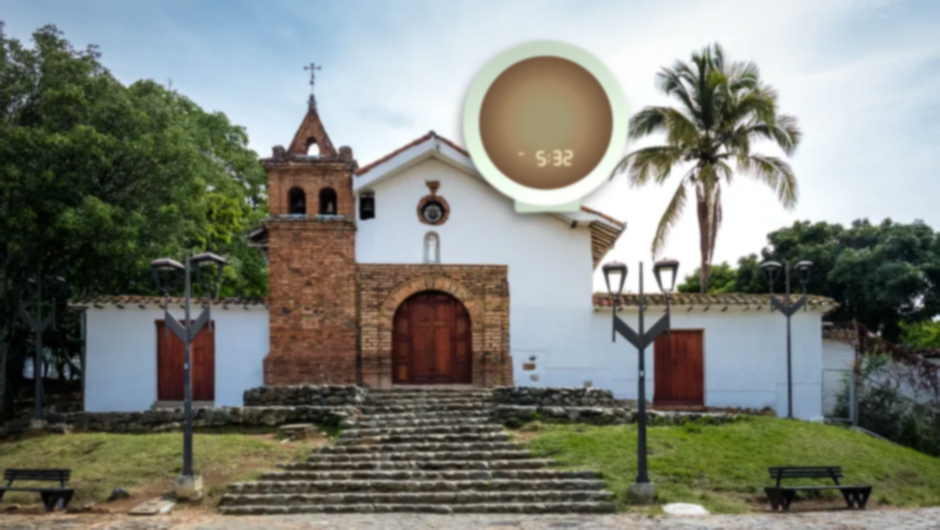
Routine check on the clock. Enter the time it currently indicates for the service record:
5:32
